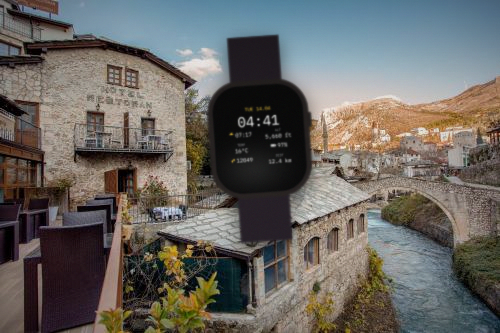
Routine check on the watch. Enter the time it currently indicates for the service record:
4:41
